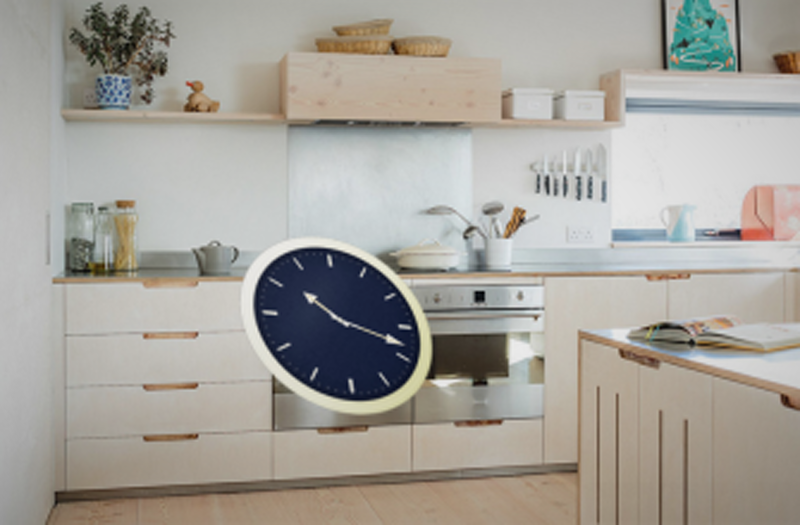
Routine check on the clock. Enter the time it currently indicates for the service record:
10:18
